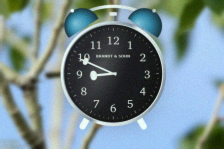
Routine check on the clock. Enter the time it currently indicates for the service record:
8:49
